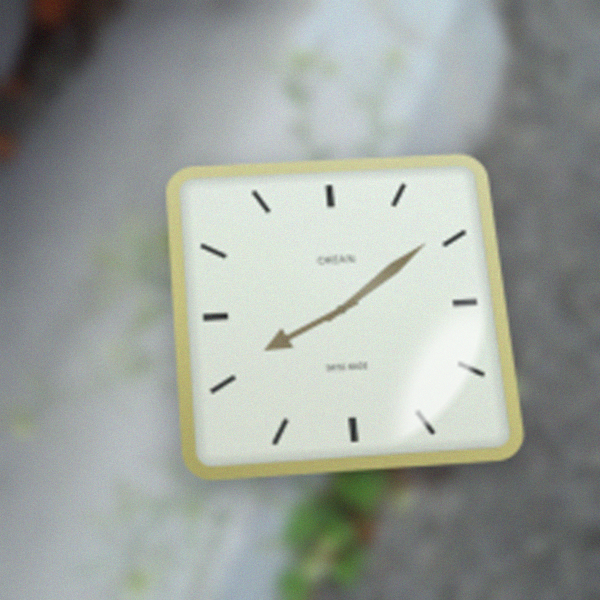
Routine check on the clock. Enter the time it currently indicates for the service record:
8:09
